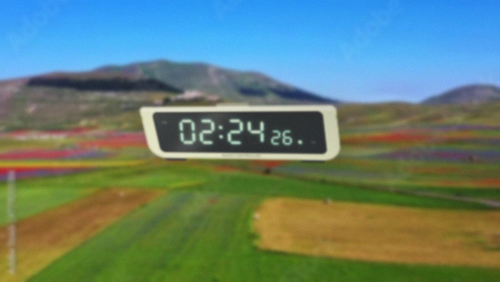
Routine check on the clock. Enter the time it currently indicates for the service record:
2:24:26
